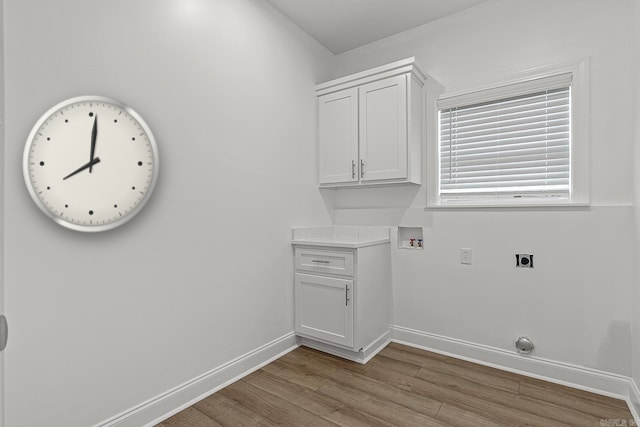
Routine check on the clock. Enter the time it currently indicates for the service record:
8:01
